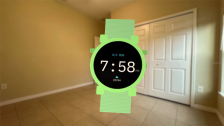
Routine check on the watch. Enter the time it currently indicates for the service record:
7:58
